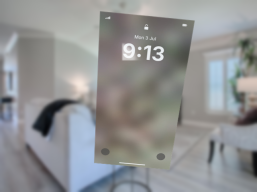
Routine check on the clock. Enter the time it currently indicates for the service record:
9:13
